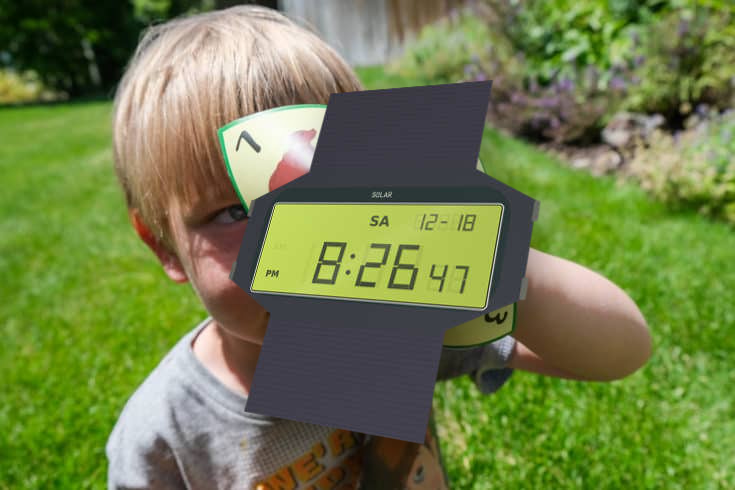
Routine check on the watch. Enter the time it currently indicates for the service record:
8:26:47
